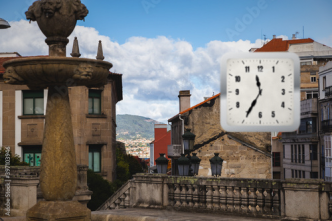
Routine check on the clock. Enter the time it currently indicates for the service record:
11:35
